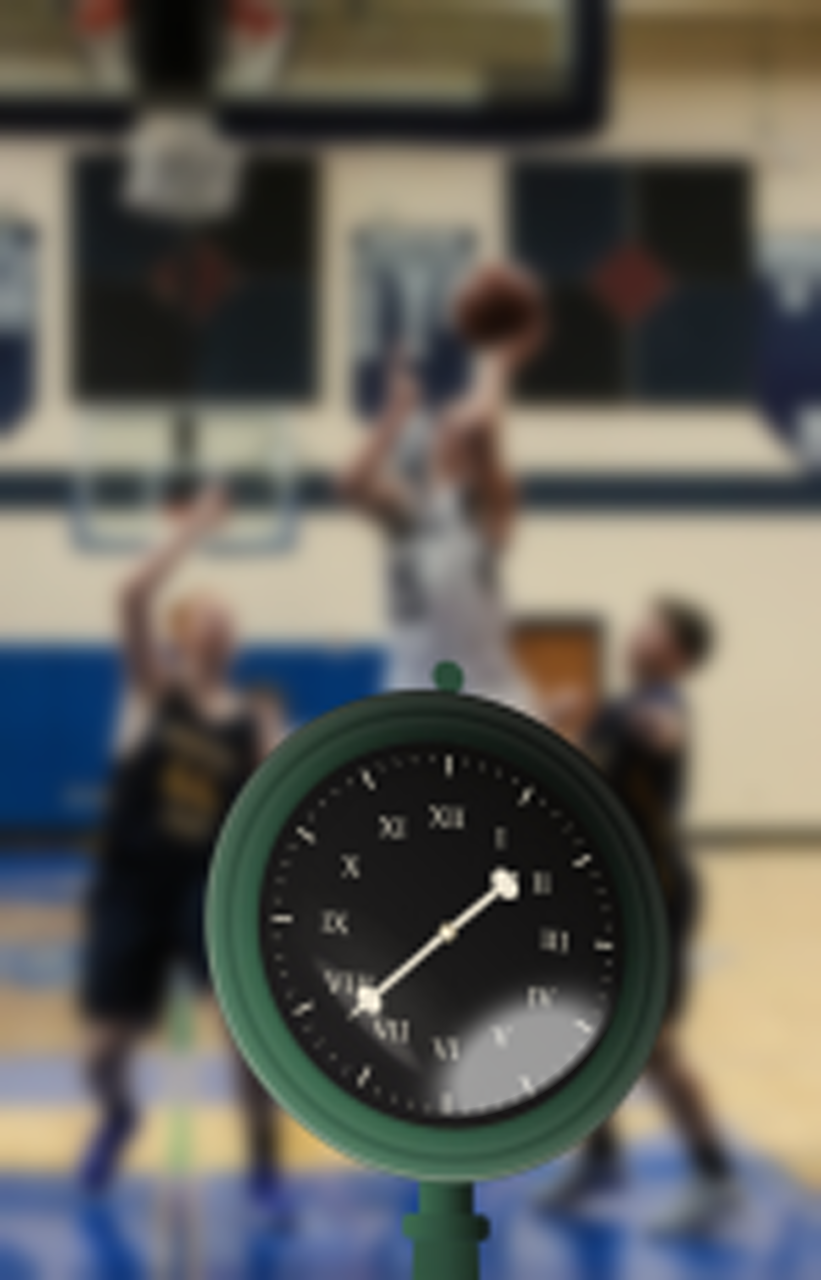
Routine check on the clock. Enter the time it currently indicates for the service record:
1:38
